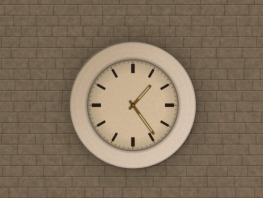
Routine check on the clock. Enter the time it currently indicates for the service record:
1:24
